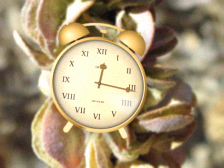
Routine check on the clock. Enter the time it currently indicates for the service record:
12:16
